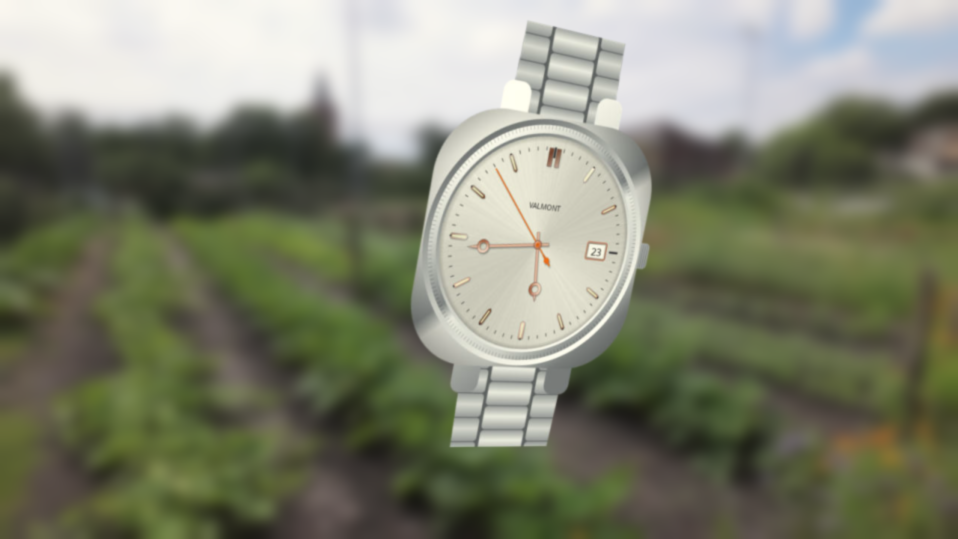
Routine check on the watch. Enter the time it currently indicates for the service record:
5:43:53
